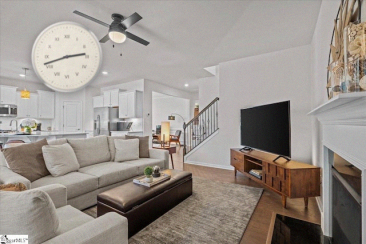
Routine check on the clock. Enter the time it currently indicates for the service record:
2:42
